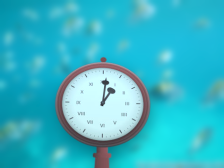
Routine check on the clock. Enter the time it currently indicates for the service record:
1:01
